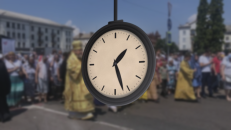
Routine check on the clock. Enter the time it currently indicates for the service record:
1:27
